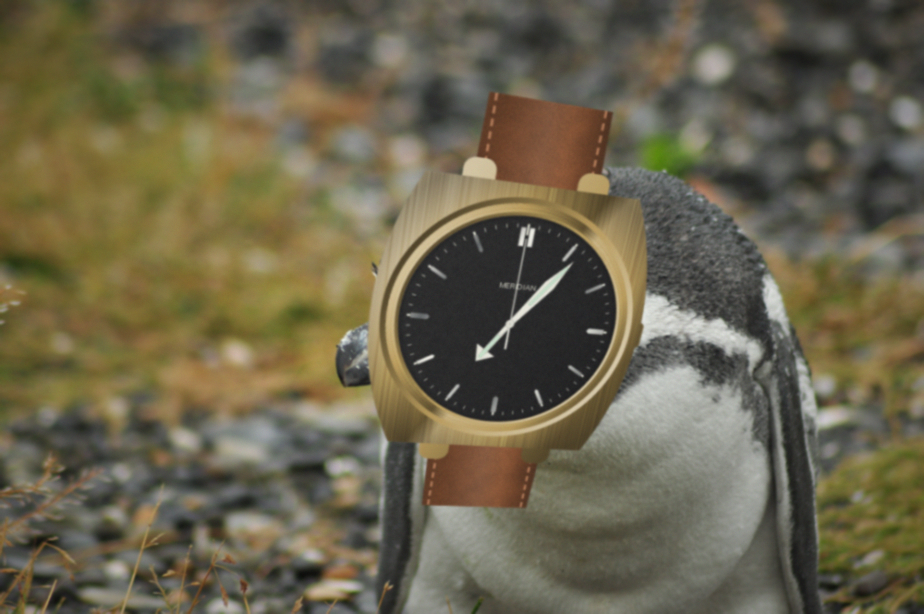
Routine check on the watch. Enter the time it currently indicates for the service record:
7:06:00
